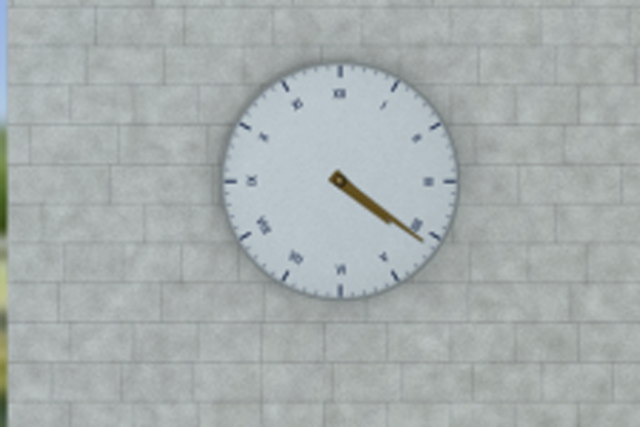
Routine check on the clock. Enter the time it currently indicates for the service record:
4:21
